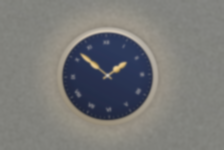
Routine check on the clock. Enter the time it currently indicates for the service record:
1:52
